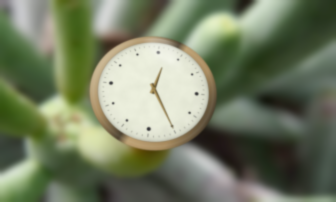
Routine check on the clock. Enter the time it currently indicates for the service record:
12:25
